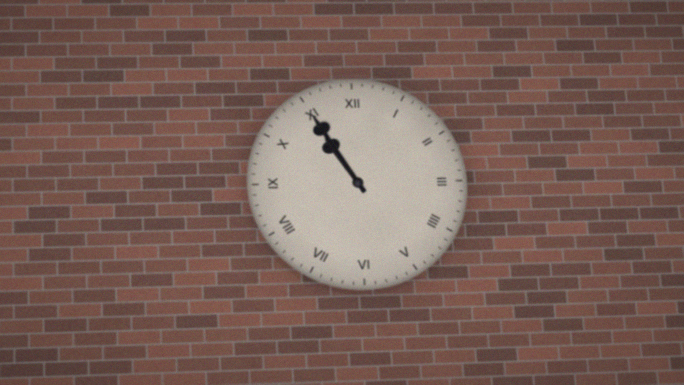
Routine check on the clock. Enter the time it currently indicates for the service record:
10:55
